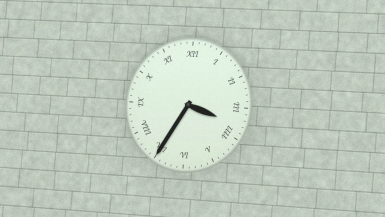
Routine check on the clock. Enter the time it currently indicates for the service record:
3:35
